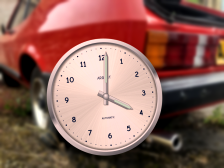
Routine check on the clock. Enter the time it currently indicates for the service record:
4:01
